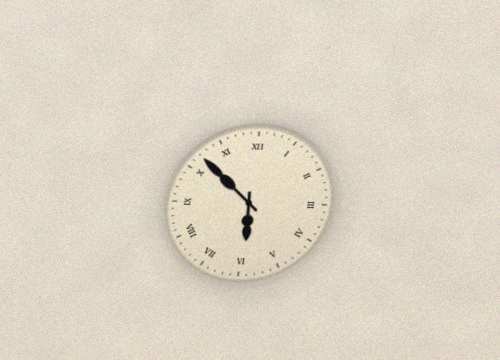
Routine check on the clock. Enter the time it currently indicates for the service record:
5:52
